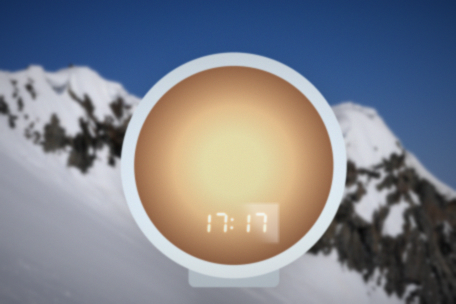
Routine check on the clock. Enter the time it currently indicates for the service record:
17:17
